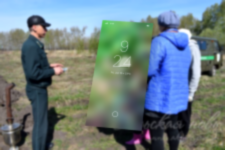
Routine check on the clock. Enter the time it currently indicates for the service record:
9:24
